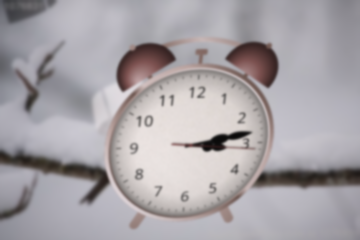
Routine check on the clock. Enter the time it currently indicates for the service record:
3:13:16
